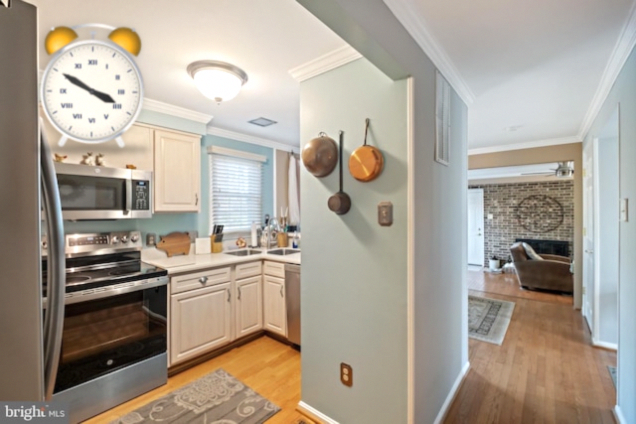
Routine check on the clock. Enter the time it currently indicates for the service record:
3:50
